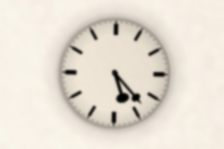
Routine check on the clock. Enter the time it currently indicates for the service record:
5:23
